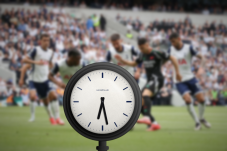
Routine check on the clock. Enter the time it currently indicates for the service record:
6:28
